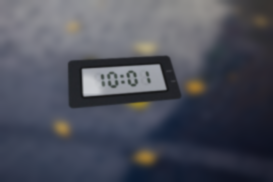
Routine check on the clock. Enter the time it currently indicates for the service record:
10:01
